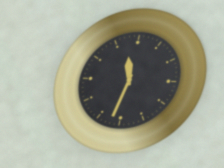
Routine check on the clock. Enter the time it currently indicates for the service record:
11:32
